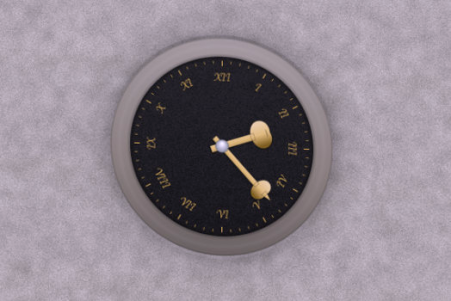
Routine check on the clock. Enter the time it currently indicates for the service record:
2:23
